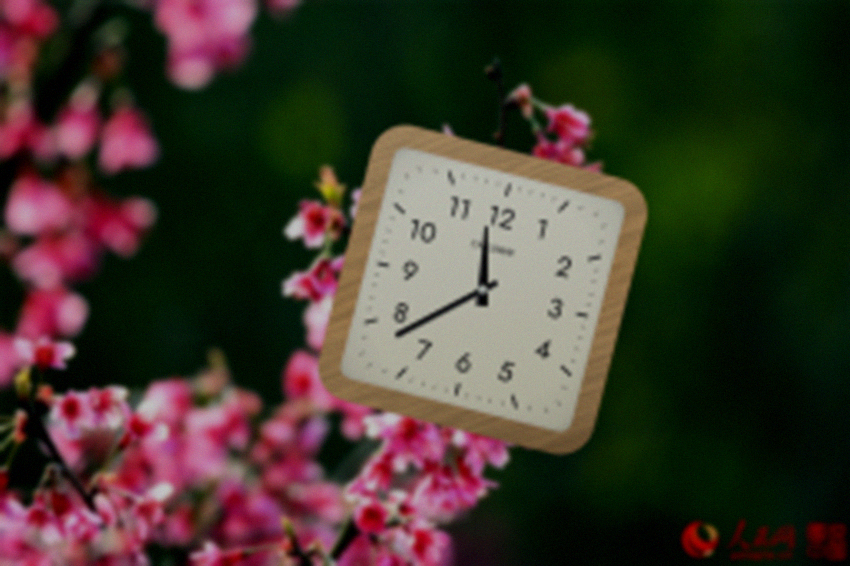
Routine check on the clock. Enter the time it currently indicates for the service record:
11:38
